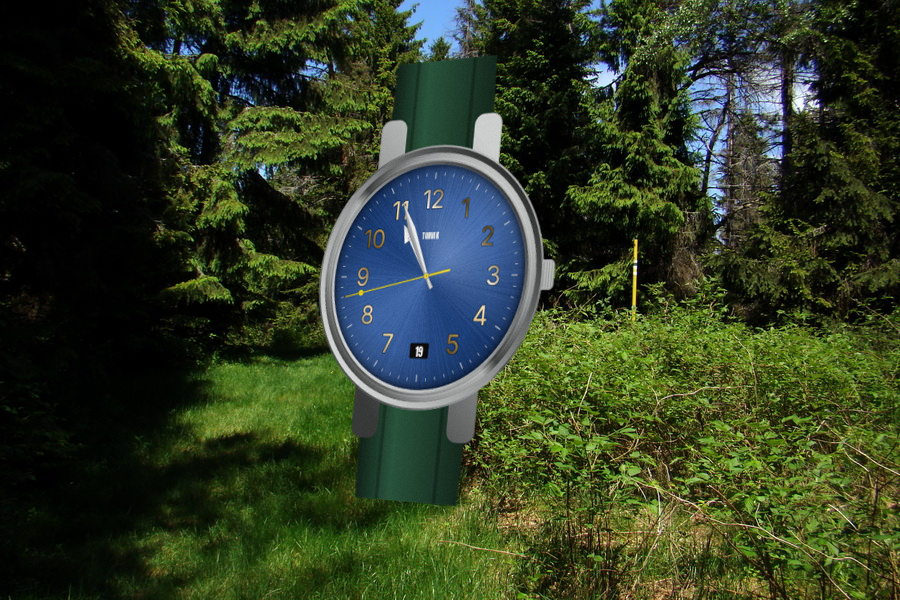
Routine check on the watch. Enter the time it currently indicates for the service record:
10:55:43
